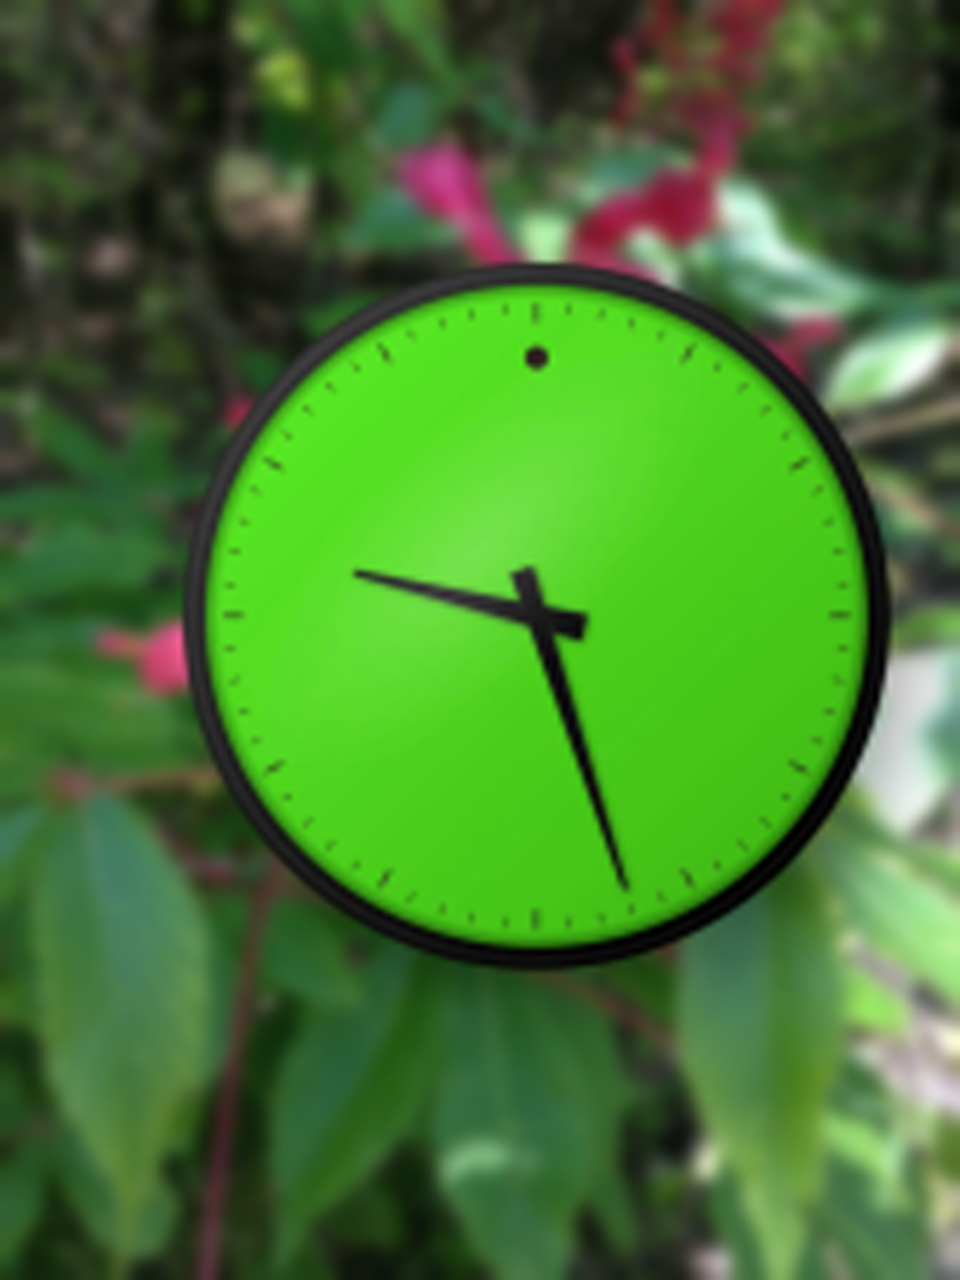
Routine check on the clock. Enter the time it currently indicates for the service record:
9:27
